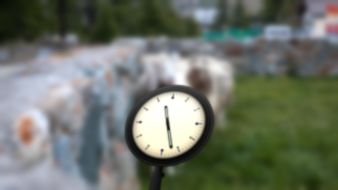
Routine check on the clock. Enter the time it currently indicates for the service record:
11:27
